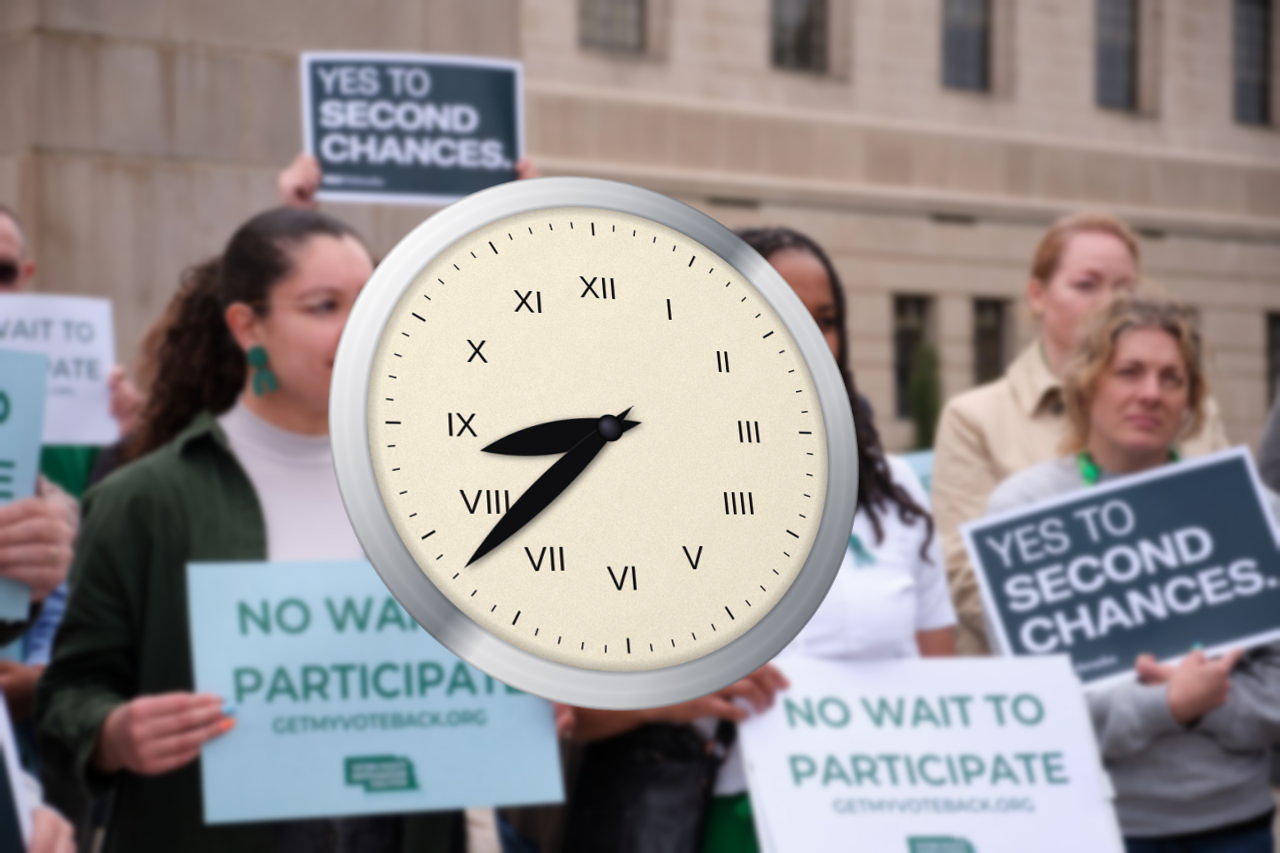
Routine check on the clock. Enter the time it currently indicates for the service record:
8:38
